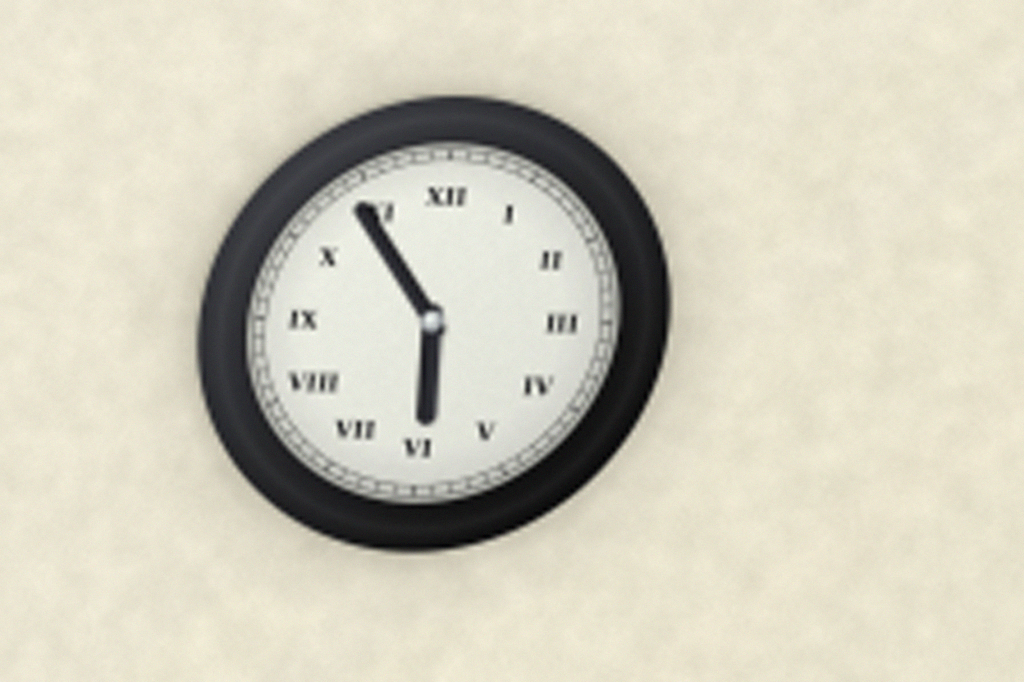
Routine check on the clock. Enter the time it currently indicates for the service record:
5:54
